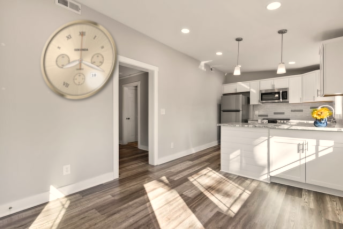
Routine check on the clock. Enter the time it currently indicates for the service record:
8:19
